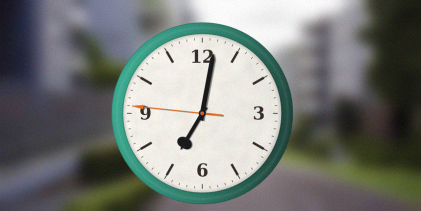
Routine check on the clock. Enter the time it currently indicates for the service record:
7:01:46
